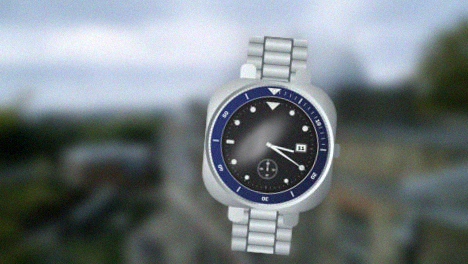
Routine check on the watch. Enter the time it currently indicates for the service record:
3:20
